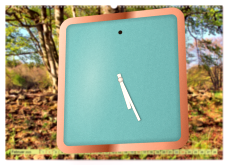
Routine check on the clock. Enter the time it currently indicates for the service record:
5:26
